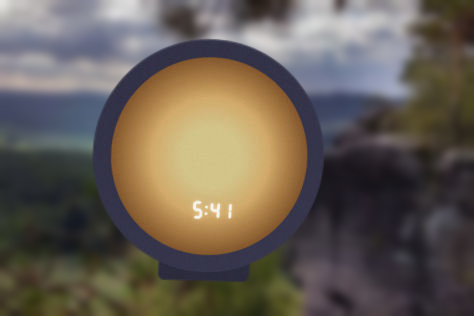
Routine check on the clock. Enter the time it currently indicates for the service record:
5:41
